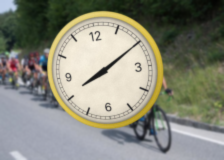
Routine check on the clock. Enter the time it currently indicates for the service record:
8:10
